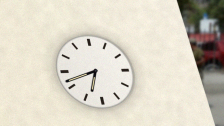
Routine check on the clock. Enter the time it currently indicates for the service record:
6:42
